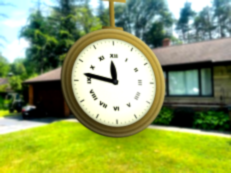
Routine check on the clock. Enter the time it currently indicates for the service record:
11:47
